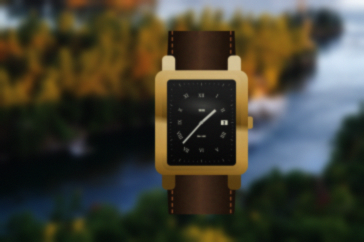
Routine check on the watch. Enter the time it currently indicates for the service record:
1:37
